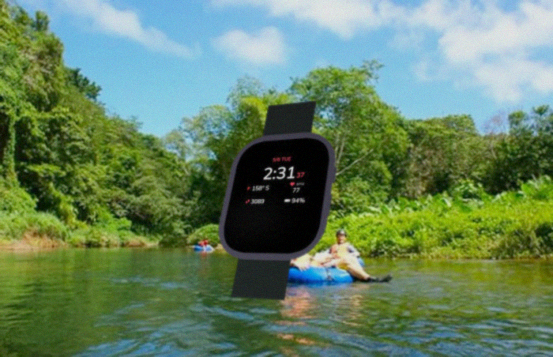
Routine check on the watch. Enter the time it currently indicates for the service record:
2:31
